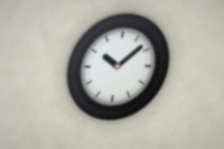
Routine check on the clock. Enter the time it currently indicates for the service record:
10:08
